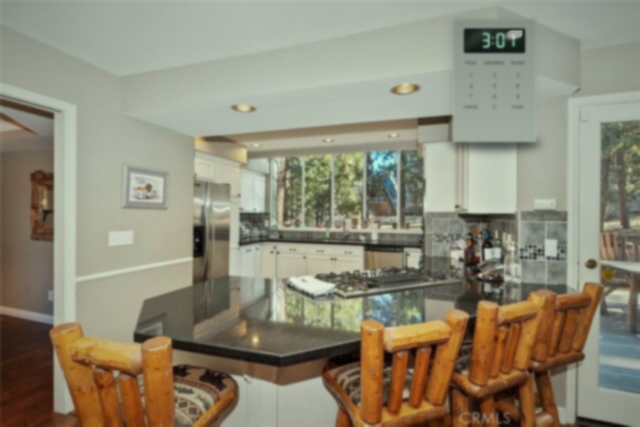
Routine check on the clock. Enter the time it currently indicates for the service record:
3:01
